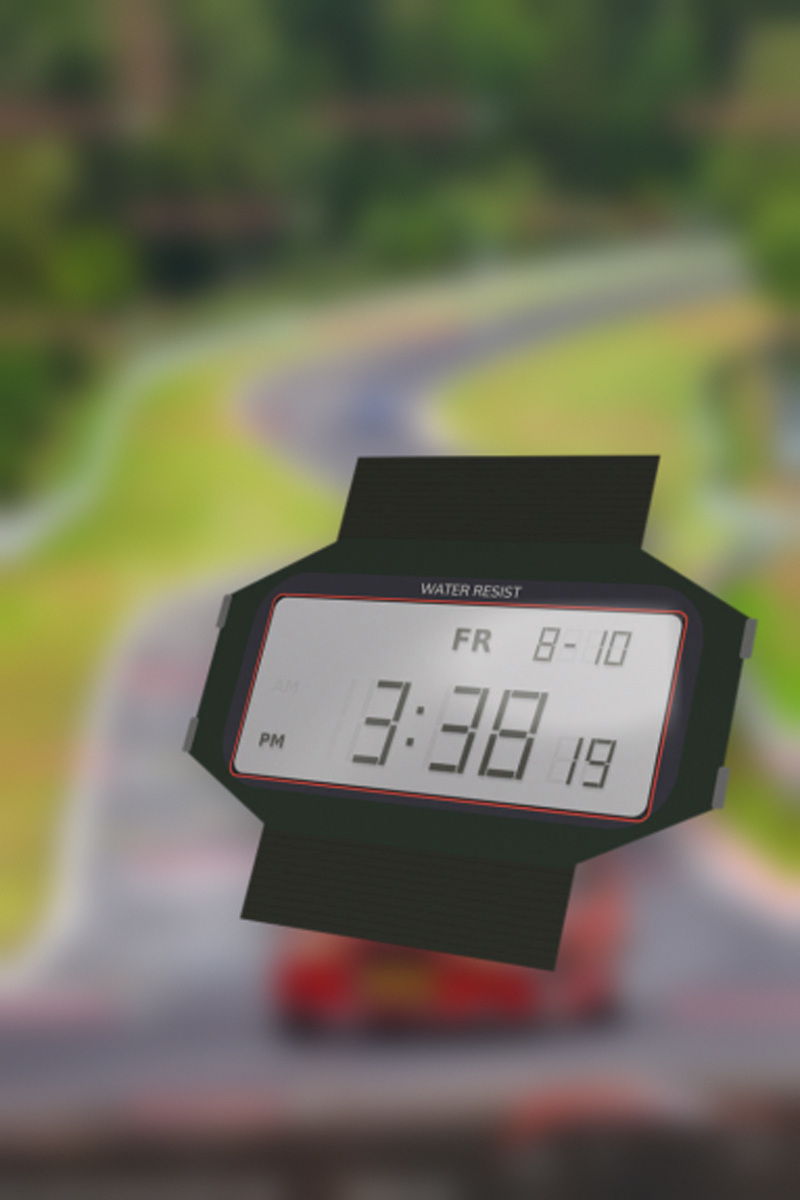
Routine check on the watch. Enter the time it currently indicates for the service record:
3:38:19
